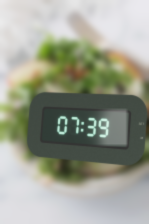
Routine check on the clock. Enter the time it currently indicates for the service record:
7:39
